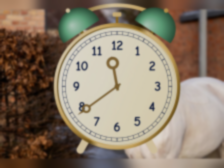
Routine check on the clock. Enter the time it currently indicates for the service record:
11:39
